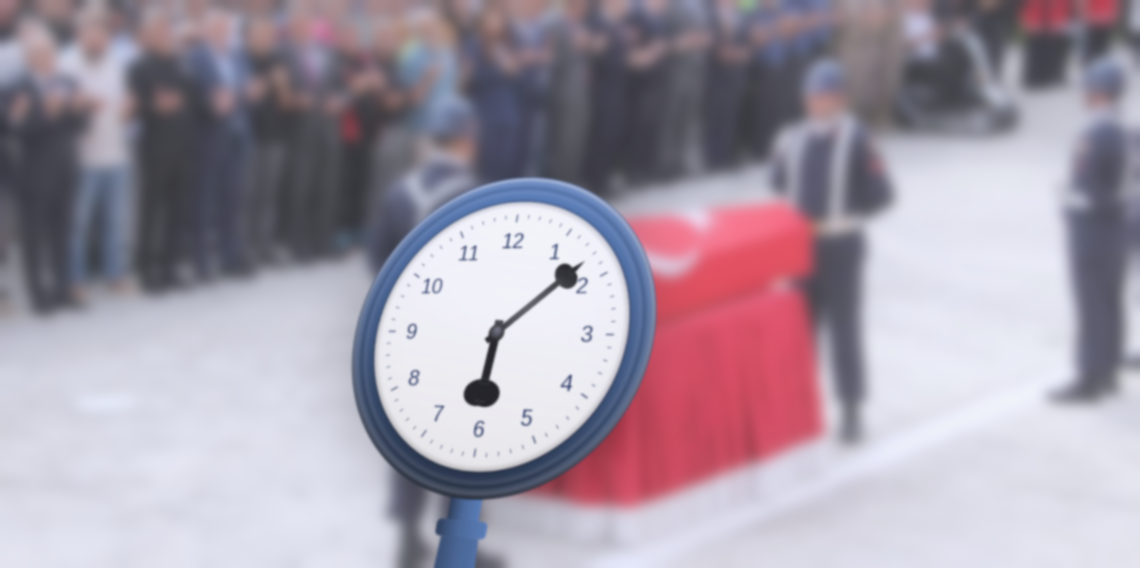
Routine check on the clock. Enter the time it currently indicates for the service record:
6:08
